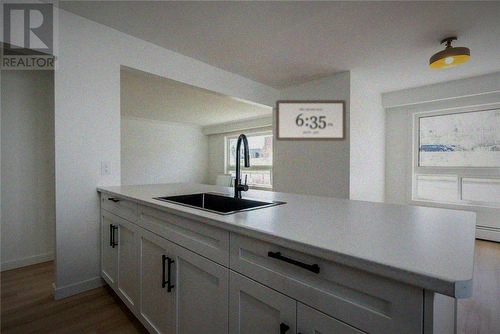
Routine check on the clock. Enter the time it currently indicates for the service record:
6:35
